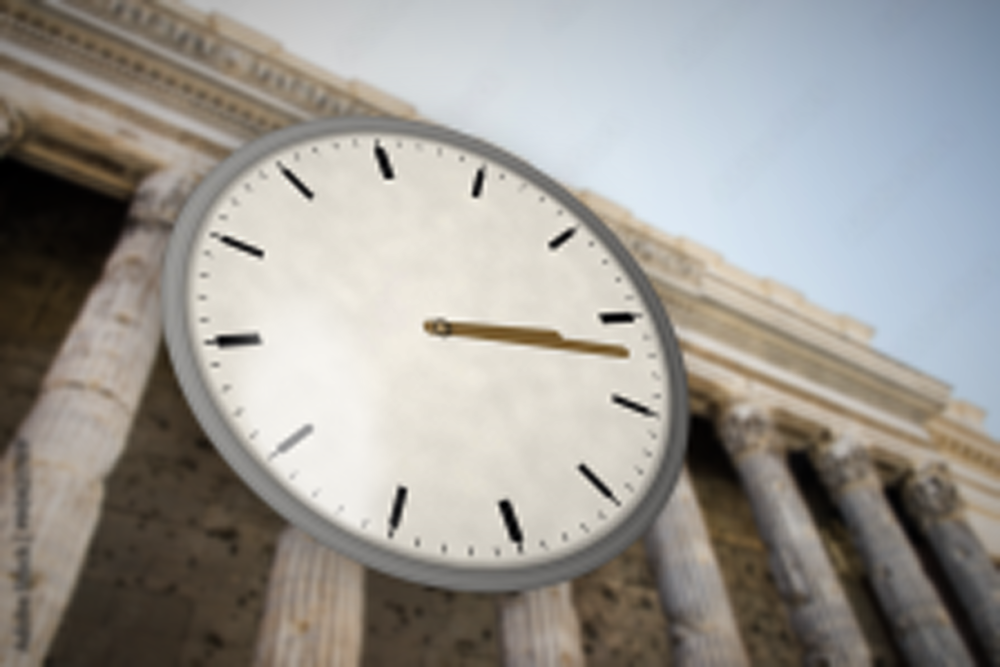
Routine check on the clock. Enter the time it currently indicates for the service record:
3:17
